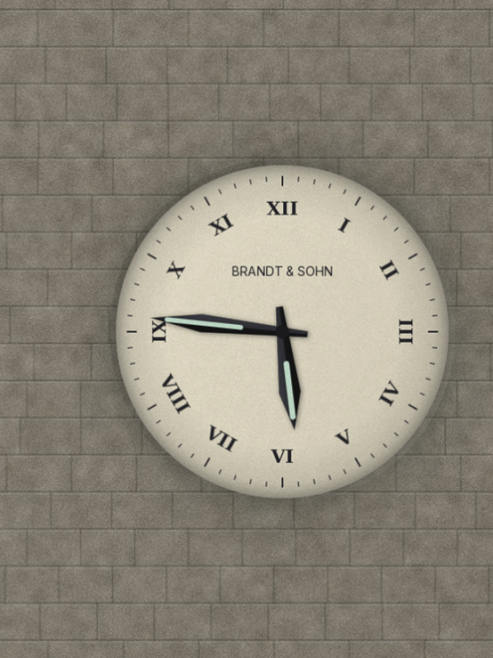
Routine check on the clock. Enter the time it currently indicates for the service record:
5:46
